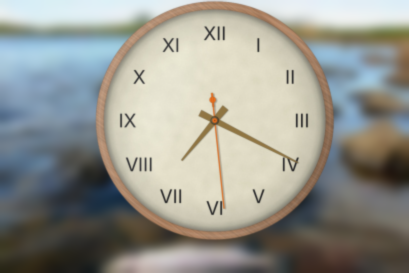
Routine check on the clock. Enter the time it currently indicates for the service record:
7:19:29
